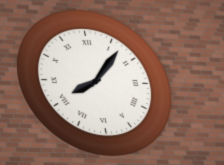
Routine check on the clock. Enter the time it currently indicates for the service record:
8:07
